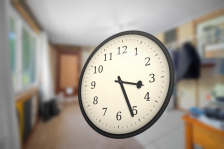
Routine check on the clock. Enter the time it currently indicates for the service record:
3:26
